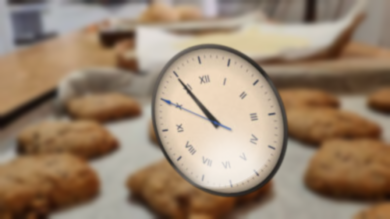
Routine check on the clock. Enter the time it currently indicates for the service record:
10:54:50
